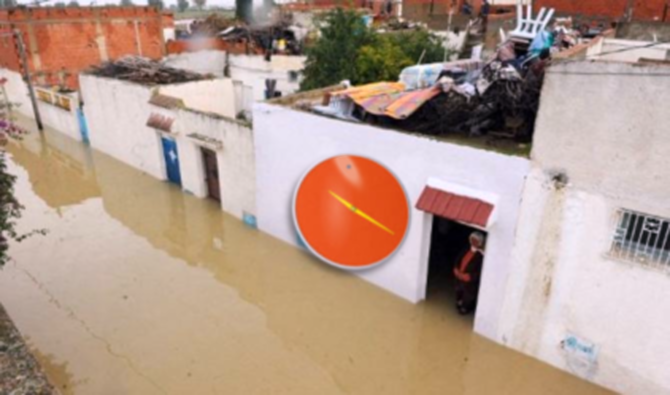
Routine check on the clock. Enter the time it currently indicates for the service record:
10:21
